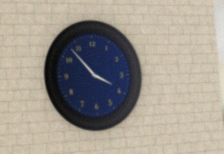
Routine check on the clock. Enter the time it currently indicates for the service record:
3:53
